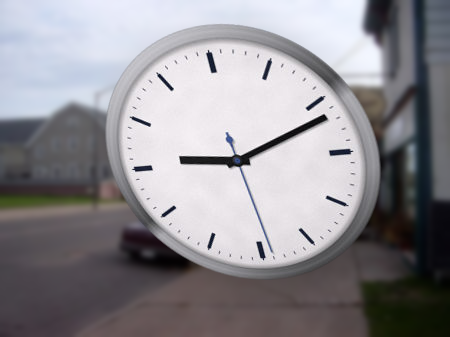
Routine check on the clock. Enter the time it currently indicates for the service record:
9:11:29
